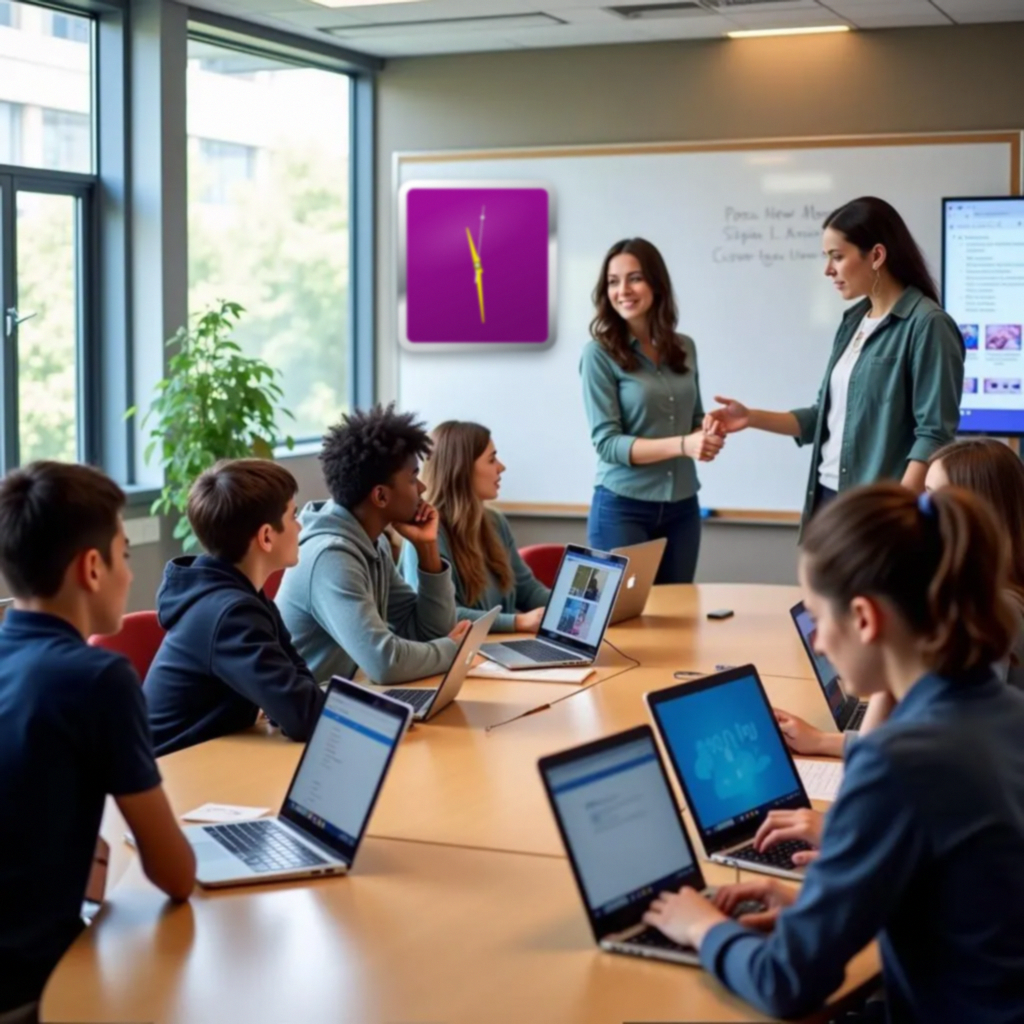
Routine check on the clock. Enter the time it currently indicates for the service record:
11:29:01
